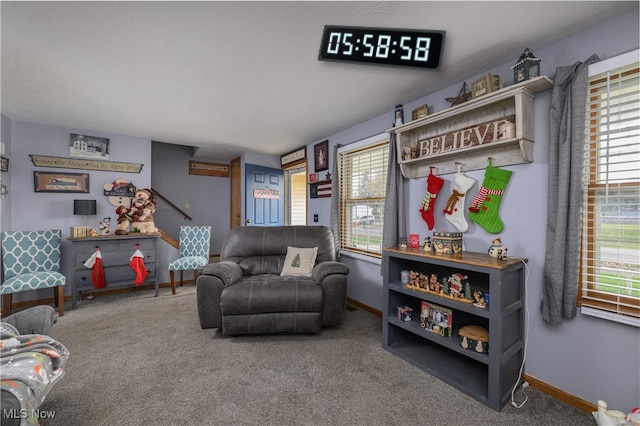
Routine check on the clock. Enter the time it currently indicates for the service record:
5:58:58
